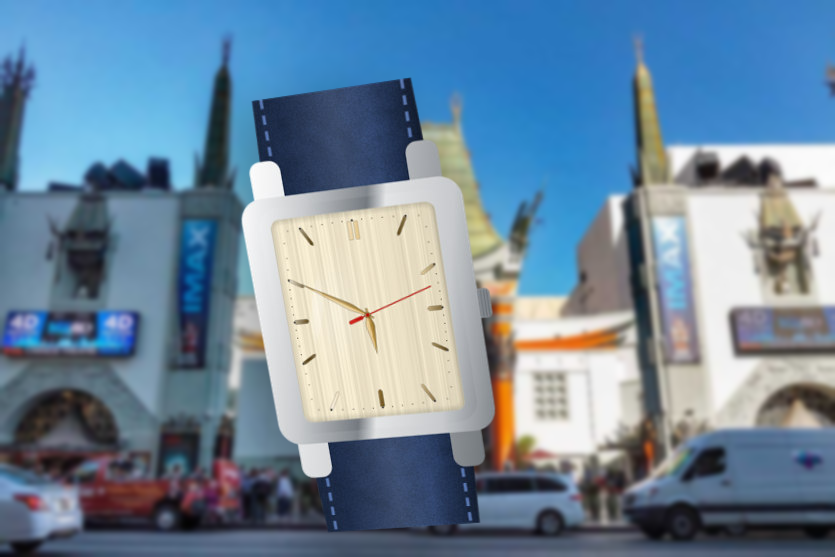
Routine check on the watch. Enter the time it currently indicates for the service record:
5:50:12
